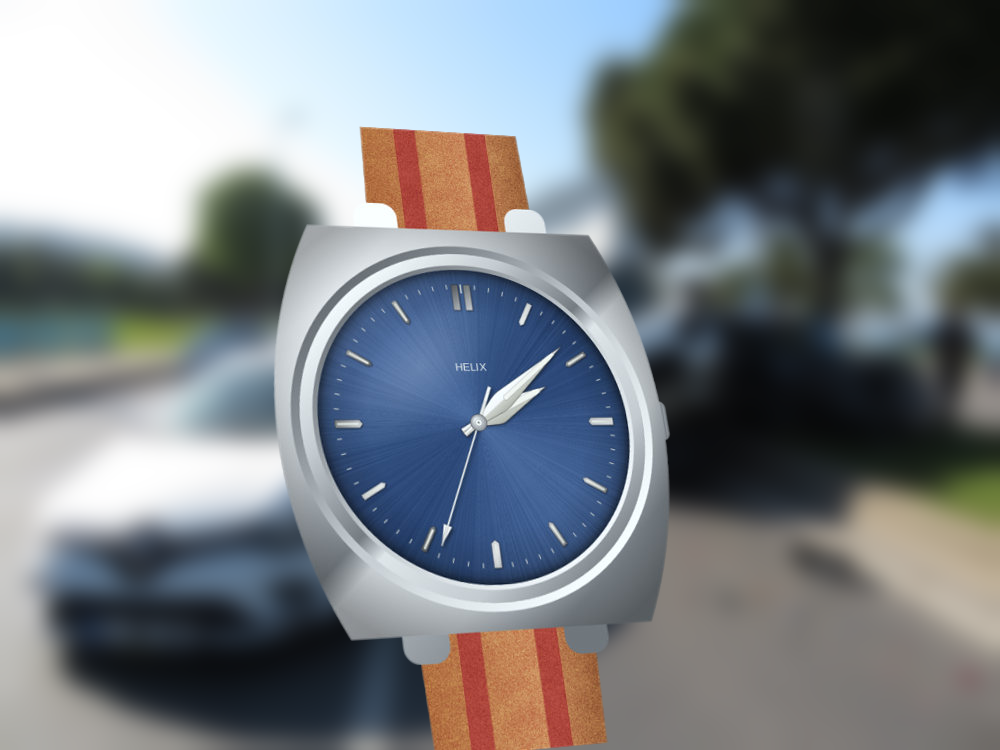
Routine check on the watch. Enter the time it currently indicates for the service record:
2:08:34
